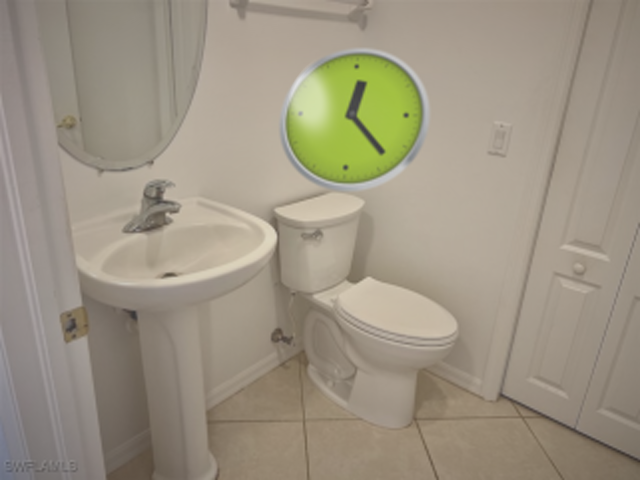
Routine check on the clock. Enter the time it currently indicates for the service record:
12:23
